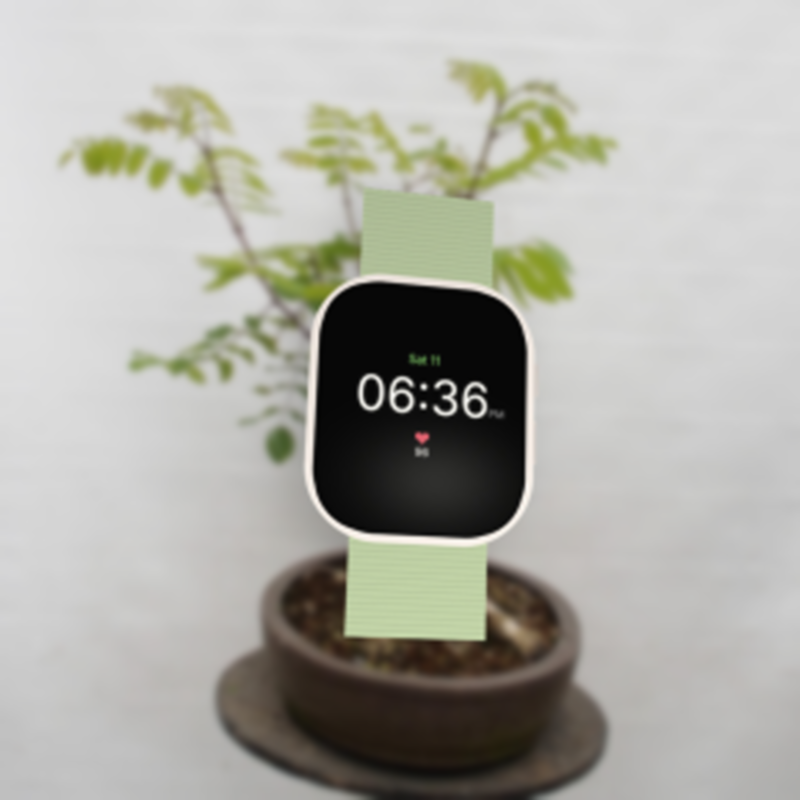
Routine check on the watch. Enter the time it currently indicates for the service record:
6:36
